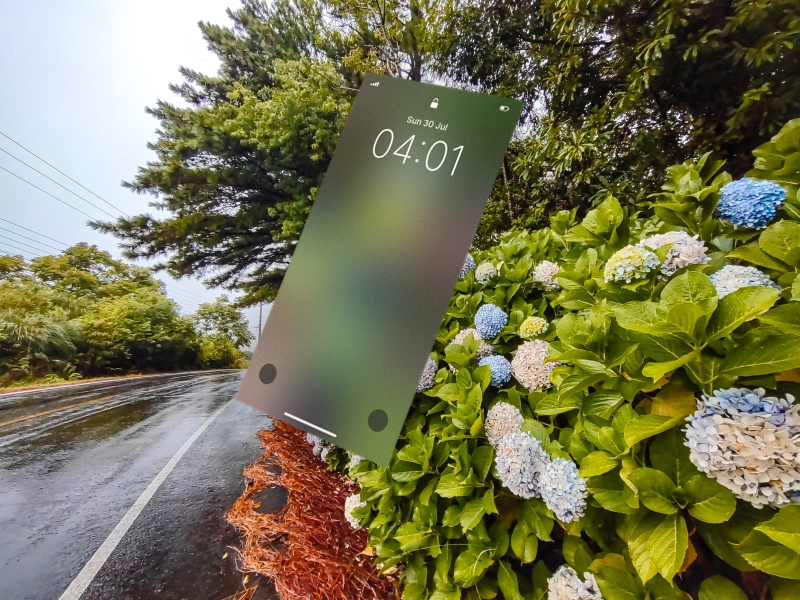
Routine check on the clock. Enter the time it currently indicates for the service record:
4:01
